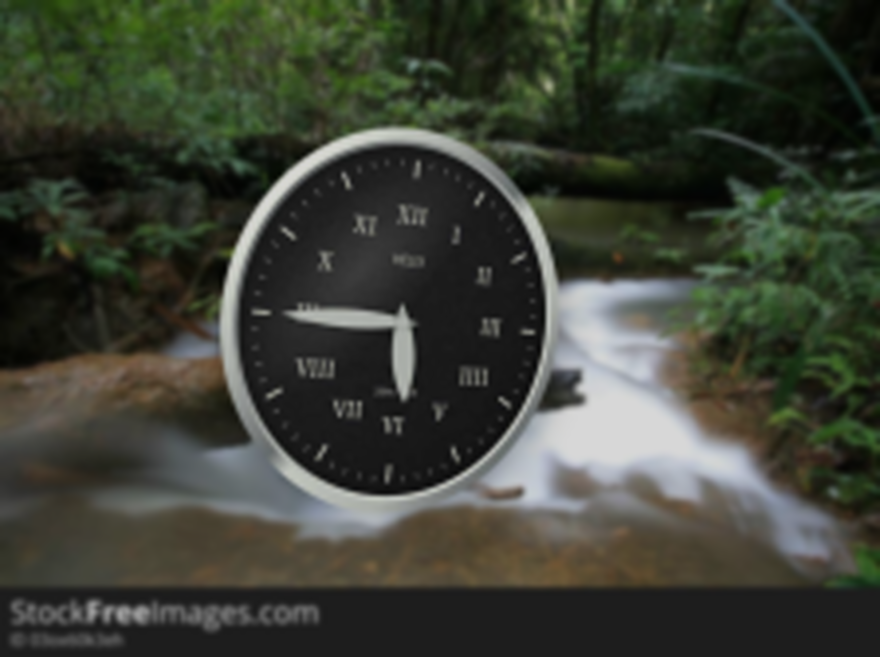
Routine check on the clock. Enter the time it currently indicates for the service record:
5:45
